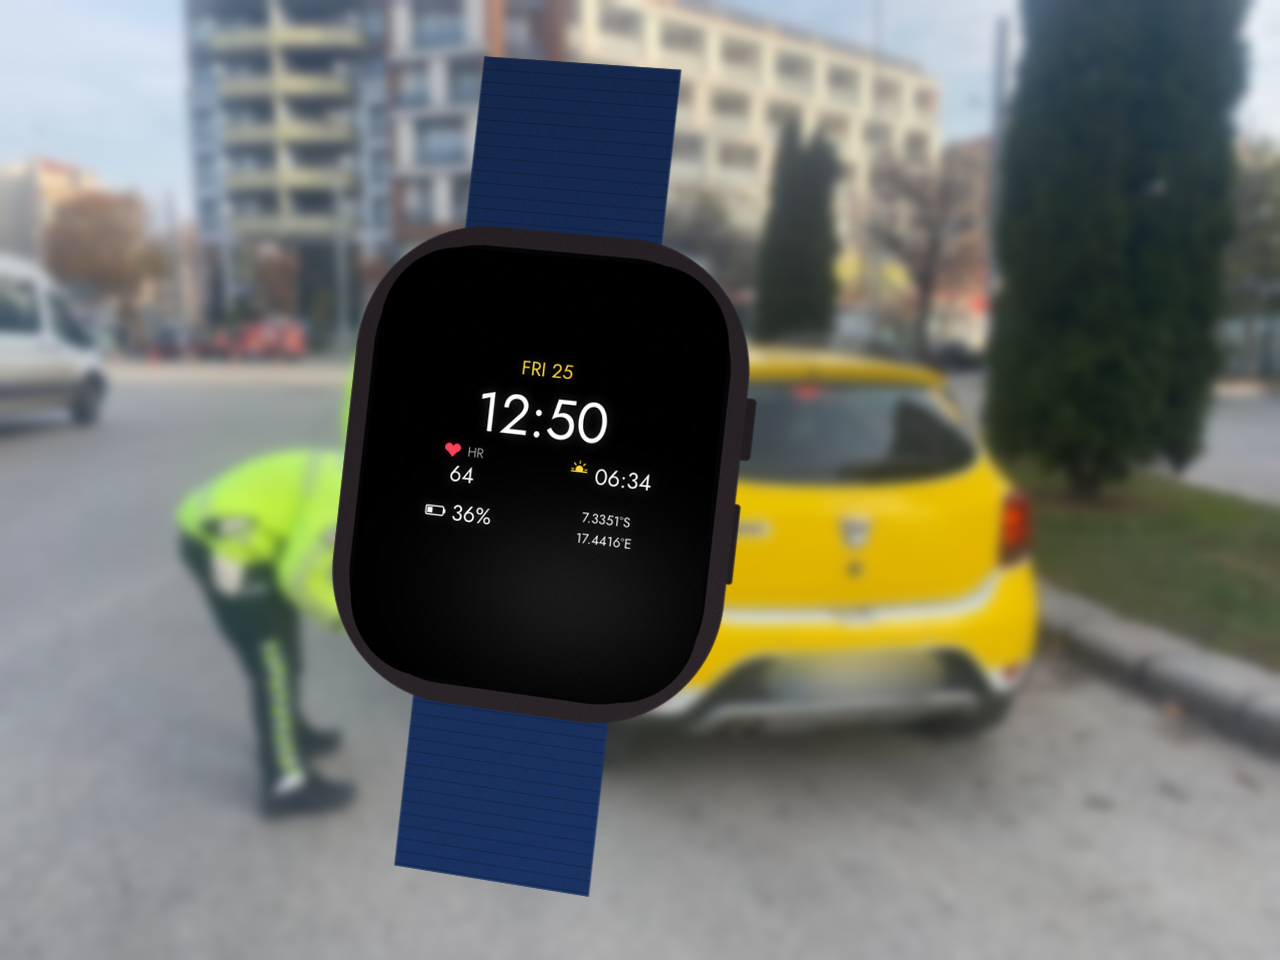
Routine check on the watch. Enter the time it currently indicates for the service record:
12:50
